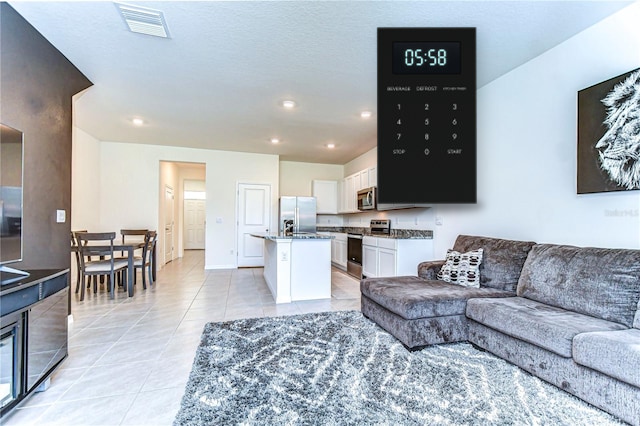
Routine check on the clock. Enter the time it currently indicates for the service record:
5:58
